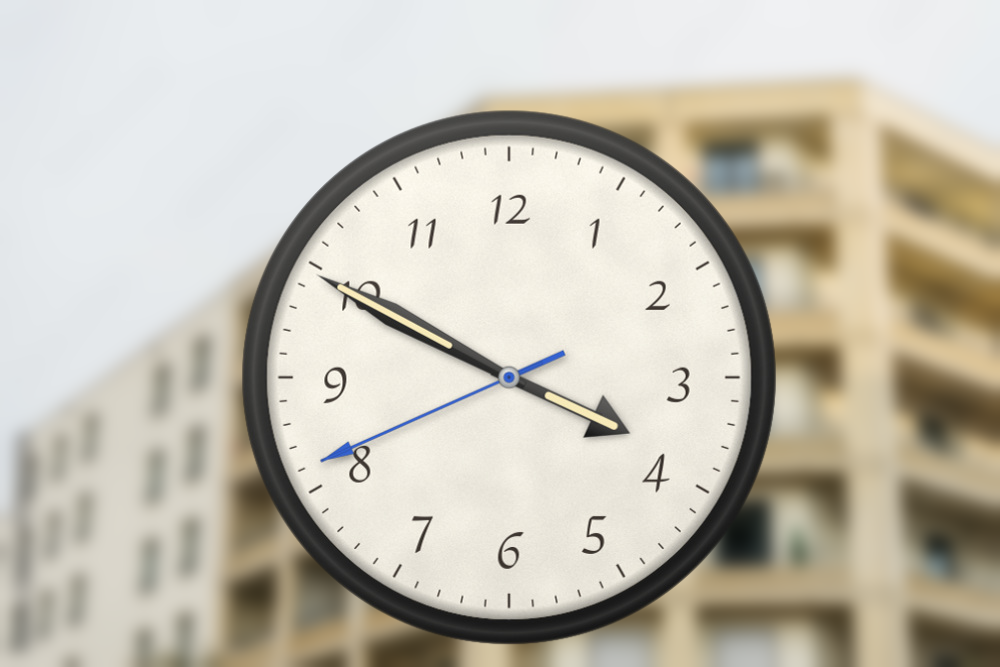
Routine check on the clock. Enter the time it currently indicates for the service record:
3:49:41
